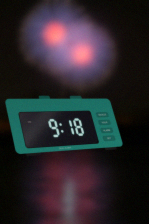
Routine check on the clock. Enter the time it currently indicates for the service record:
9:18
